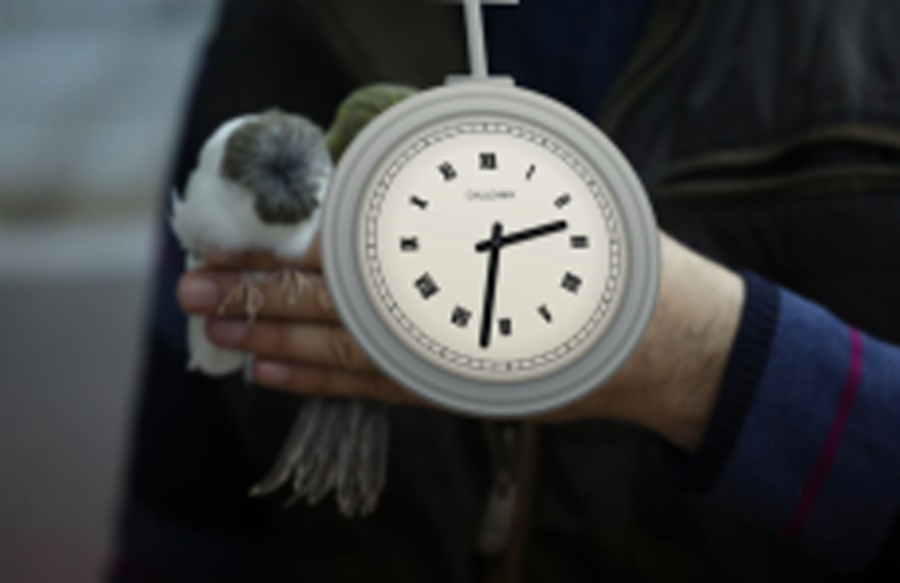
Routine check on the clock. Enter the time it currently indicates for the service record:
2:32
